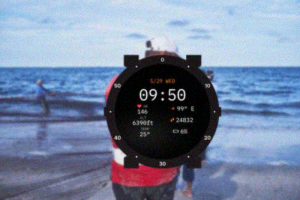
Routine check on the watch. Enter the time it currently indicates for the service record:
9:50
